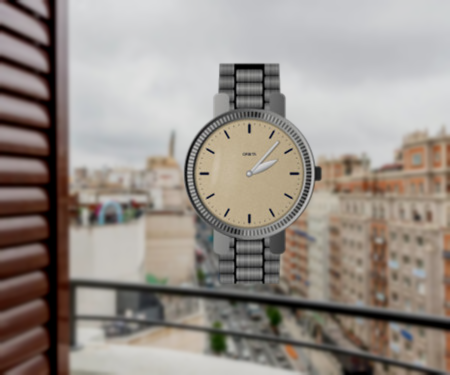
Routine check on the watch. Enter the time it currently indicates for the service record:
2:07
